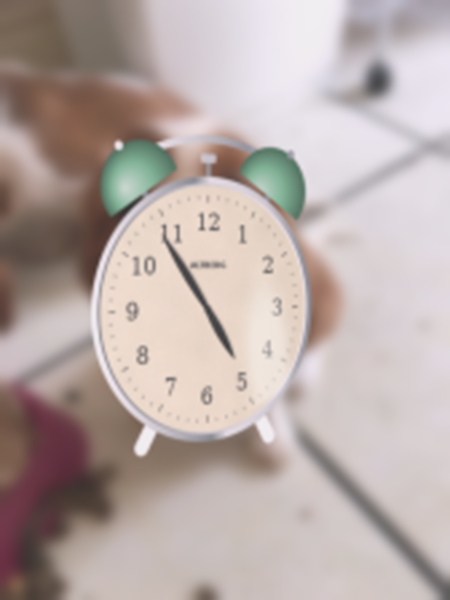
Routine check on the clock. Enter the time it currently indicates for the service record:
4:54
